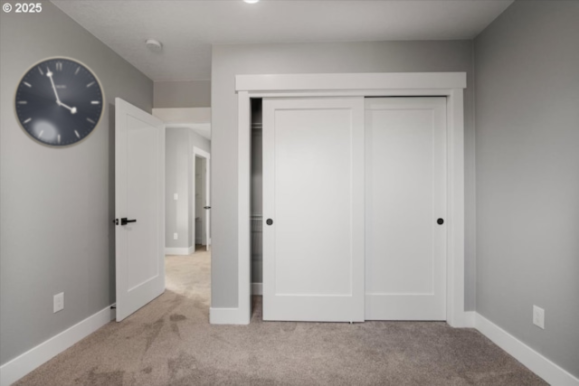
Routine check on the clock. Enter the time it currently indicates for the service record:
3:57
